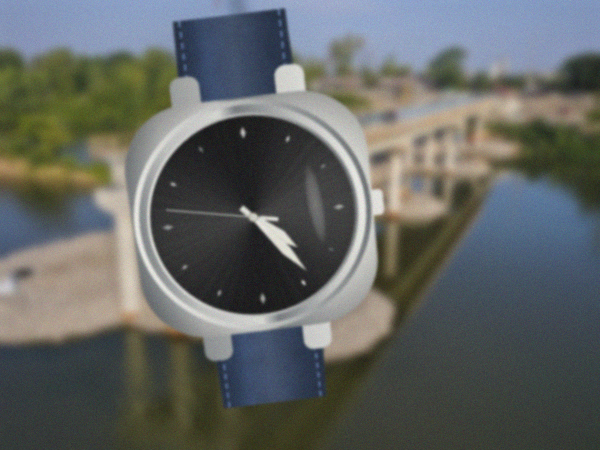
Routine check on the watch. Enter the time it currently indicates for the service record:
4:23:47
